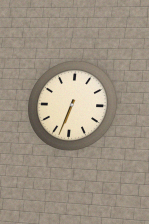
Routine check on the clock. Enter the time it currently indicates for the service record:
6:33
